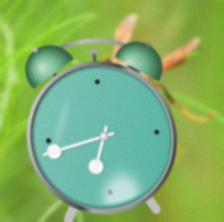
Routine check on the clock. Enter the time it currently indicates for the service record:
6:43
